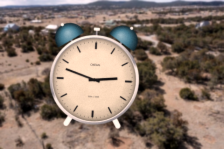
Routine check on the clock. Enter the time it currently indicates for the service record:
2:48
